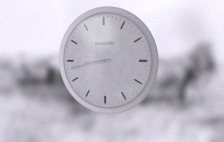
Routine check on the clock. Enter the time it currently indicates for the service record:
8:43
